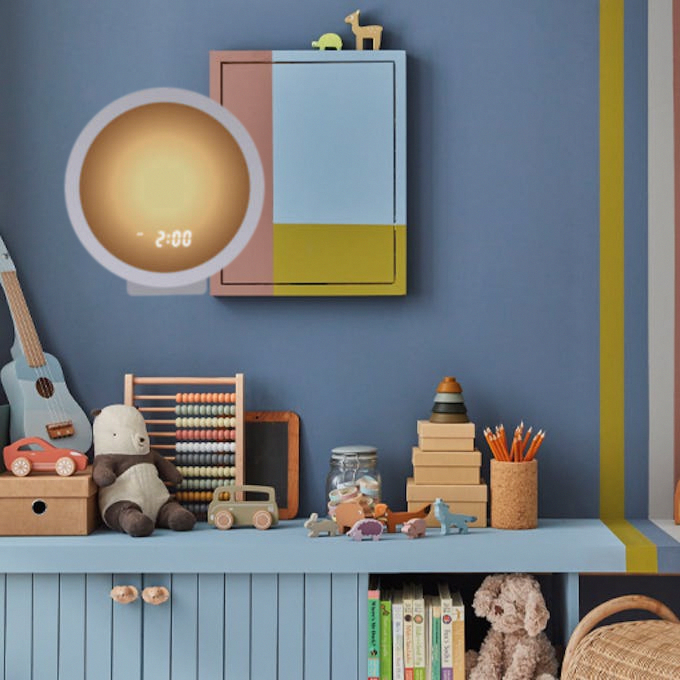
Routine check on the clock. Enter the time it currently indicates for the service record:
2:00
